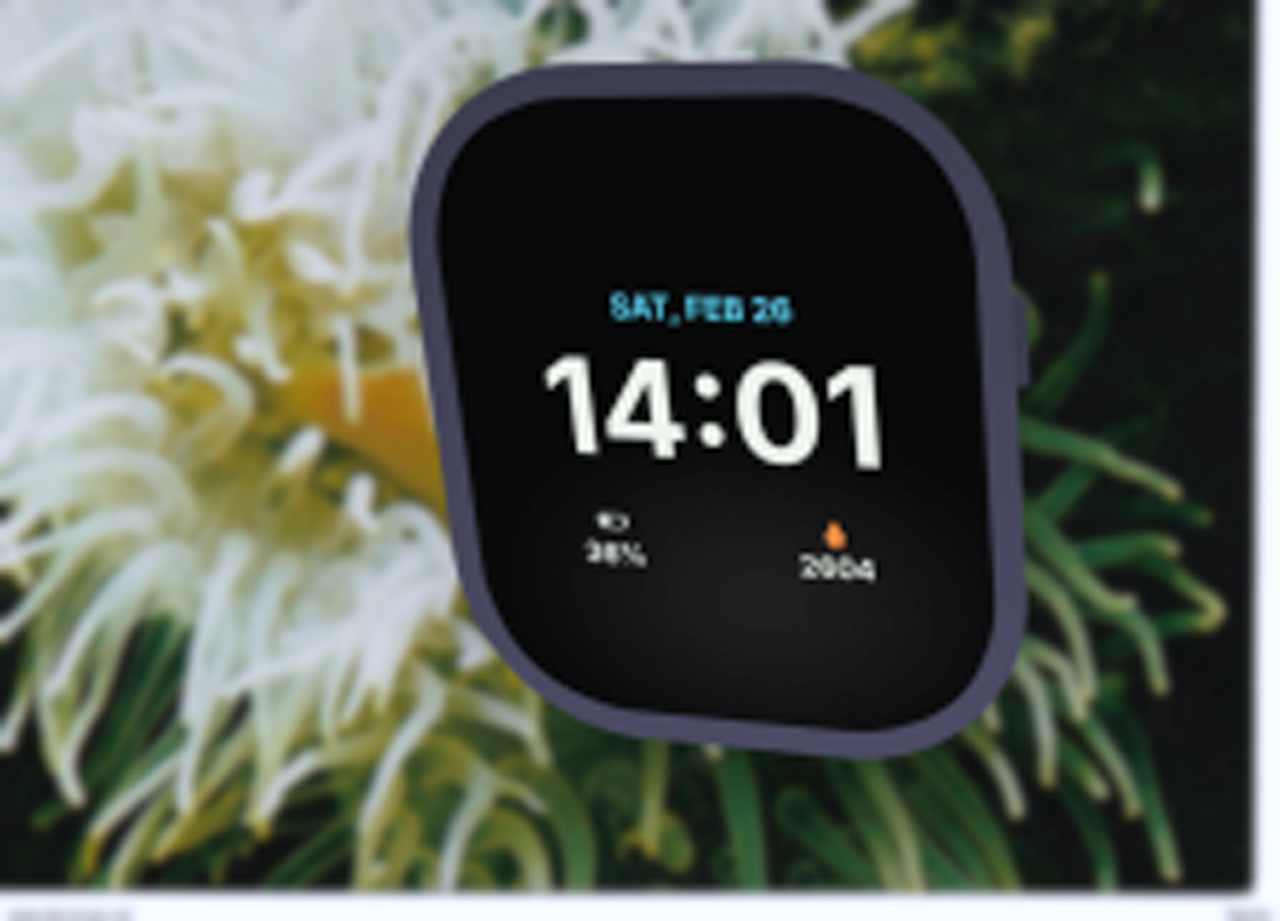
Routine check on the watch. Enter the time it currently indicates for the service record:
14:01
